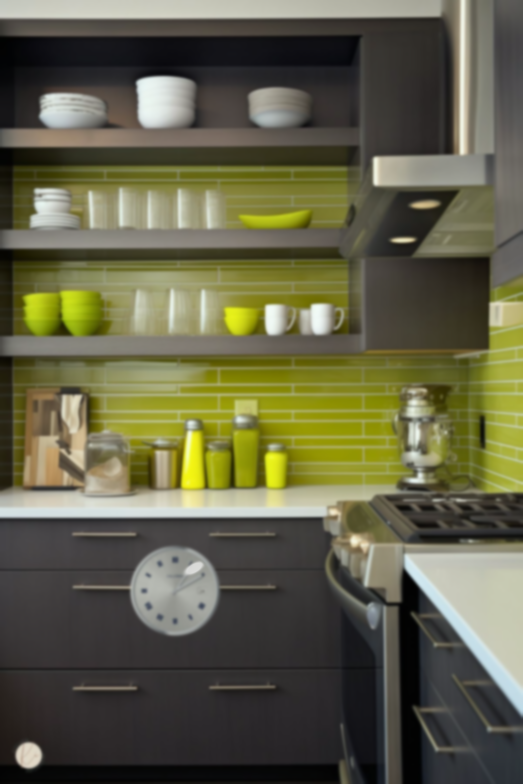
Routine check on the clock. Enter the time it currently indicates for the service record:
1:10
